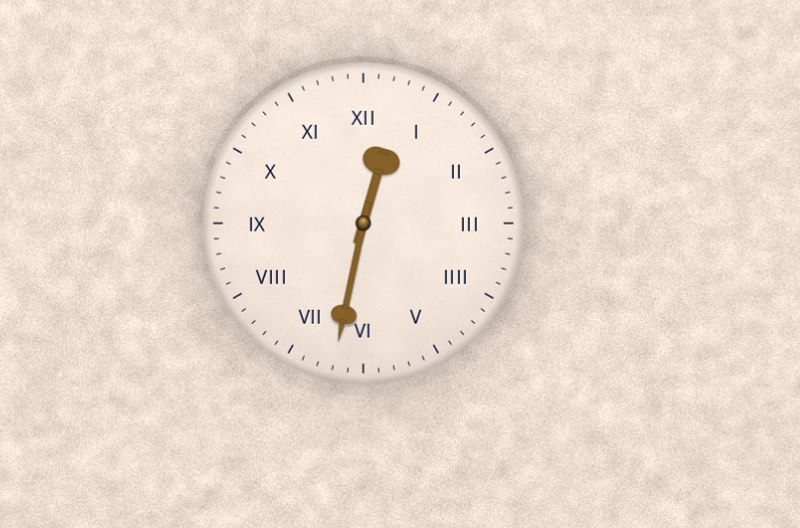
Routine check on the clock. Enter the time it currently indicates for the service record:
12:32
